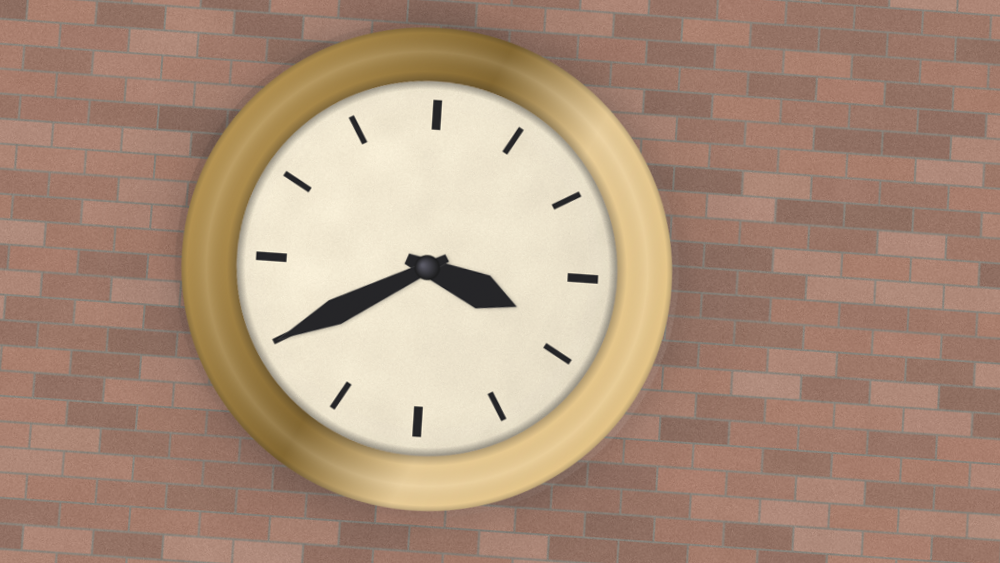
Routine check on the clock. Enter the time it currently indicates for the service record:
3:40
